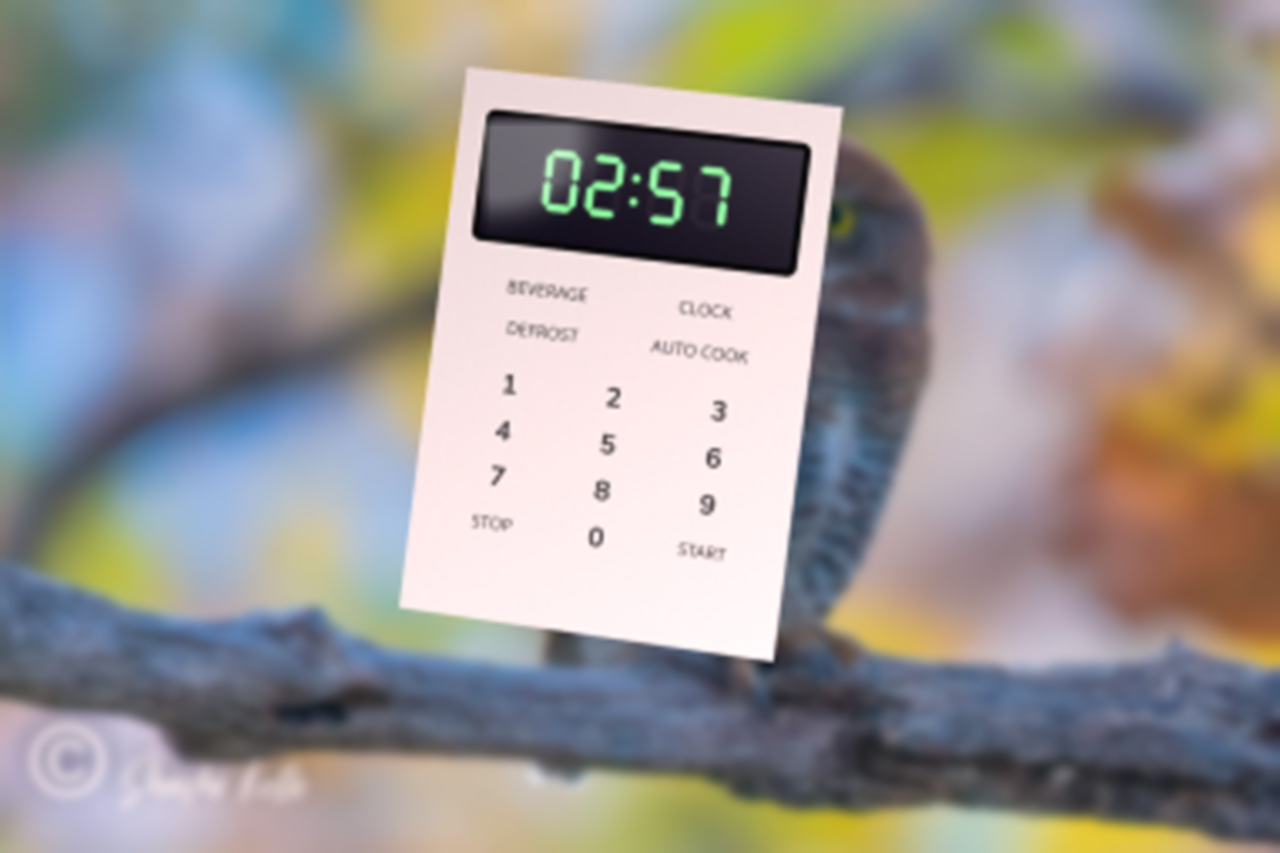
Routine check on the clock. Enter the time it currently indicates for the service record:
2:57
